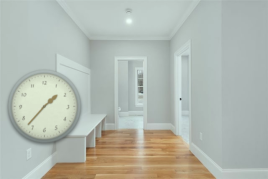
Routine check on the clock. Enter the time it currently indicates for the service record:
1:37
